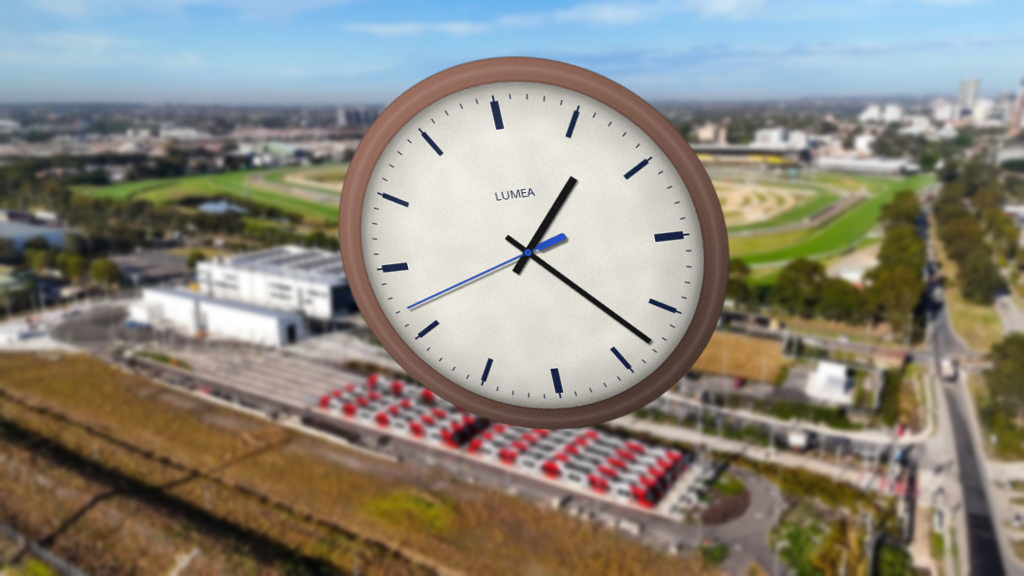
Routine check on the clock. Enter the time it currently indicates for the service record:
1:22:42
